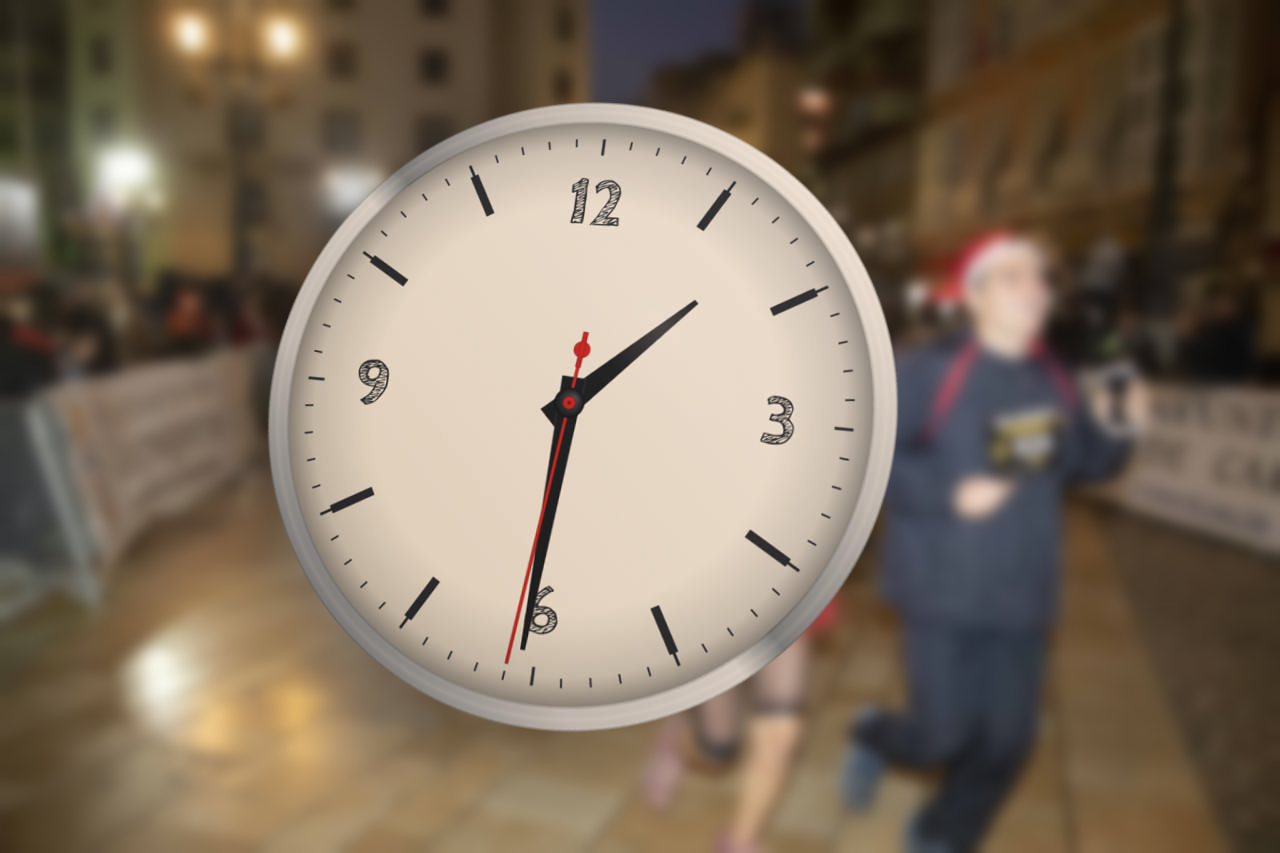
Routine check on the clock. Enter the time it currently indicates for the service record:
1:30:31
